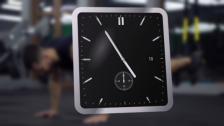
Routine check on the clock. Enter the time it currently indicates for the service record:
4:55
